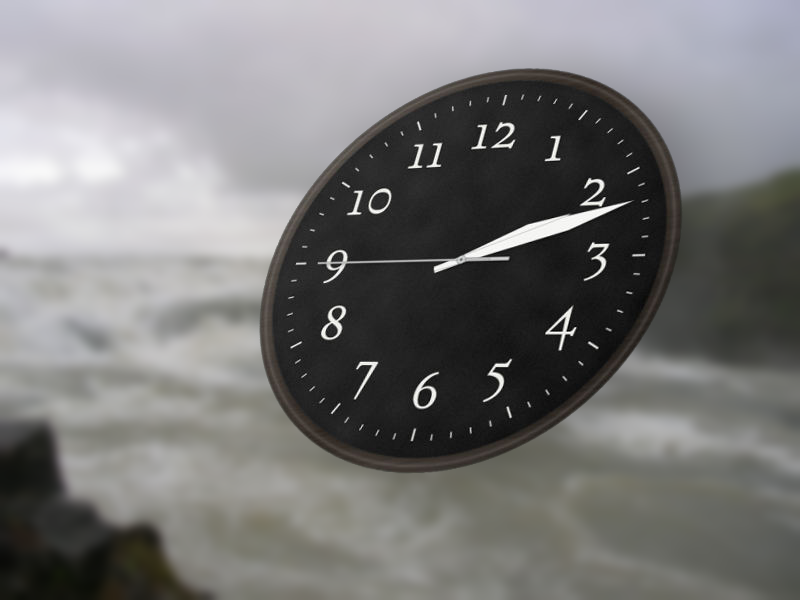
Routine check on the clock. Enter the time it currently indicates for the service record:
2:11:45
